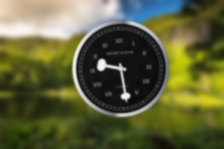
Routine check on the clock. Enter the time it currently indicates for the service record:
9:29
